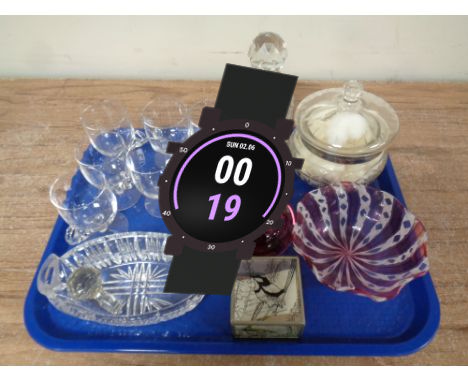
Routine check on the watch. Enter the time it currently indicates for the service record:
0:19
